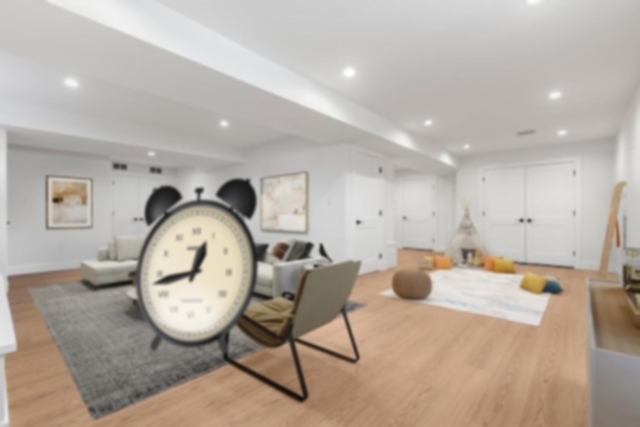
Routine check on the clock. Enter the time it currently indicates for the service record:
12:43
